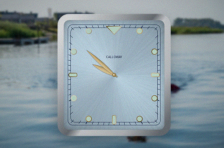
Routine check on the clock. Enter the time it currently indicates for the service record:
9:52
